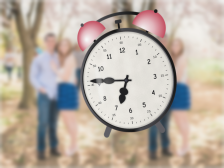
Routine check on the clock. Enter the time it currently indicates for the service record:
6:46
